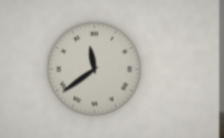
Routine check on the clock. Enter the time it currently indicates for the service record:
11:39
